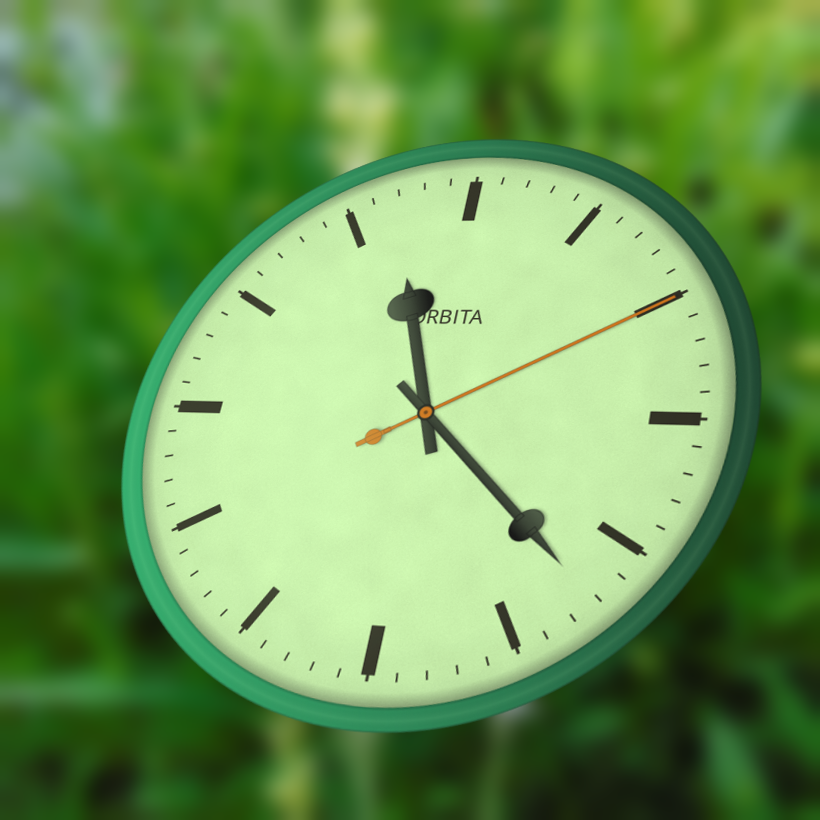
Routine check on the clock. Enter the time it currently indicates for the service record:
11:22:10
